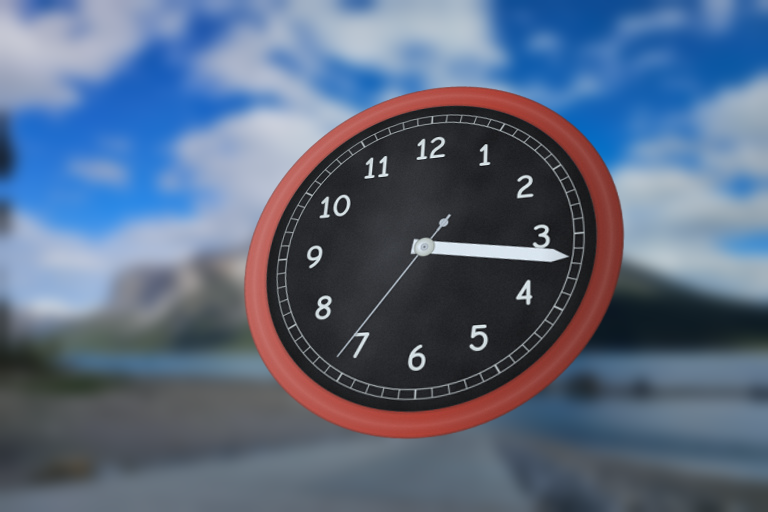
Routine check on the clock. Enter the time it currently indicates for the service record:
3:16:36
